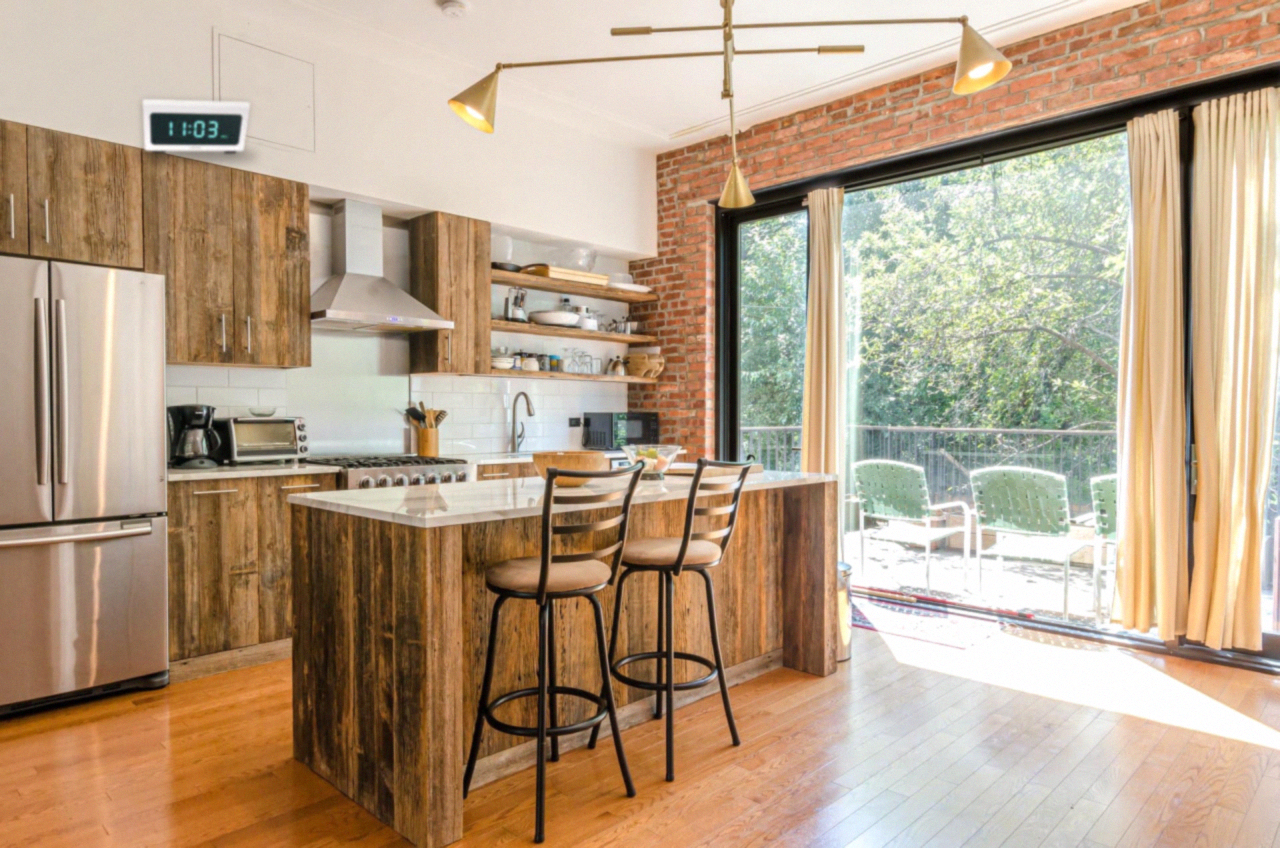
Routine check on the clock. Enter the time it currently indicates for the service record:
11:03
